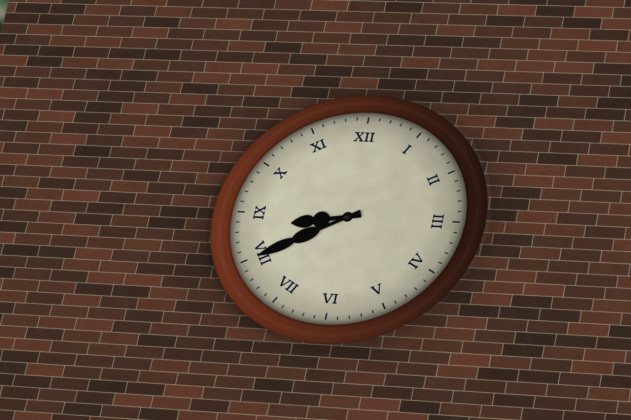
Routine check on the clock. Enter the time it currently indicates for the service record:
8:40
